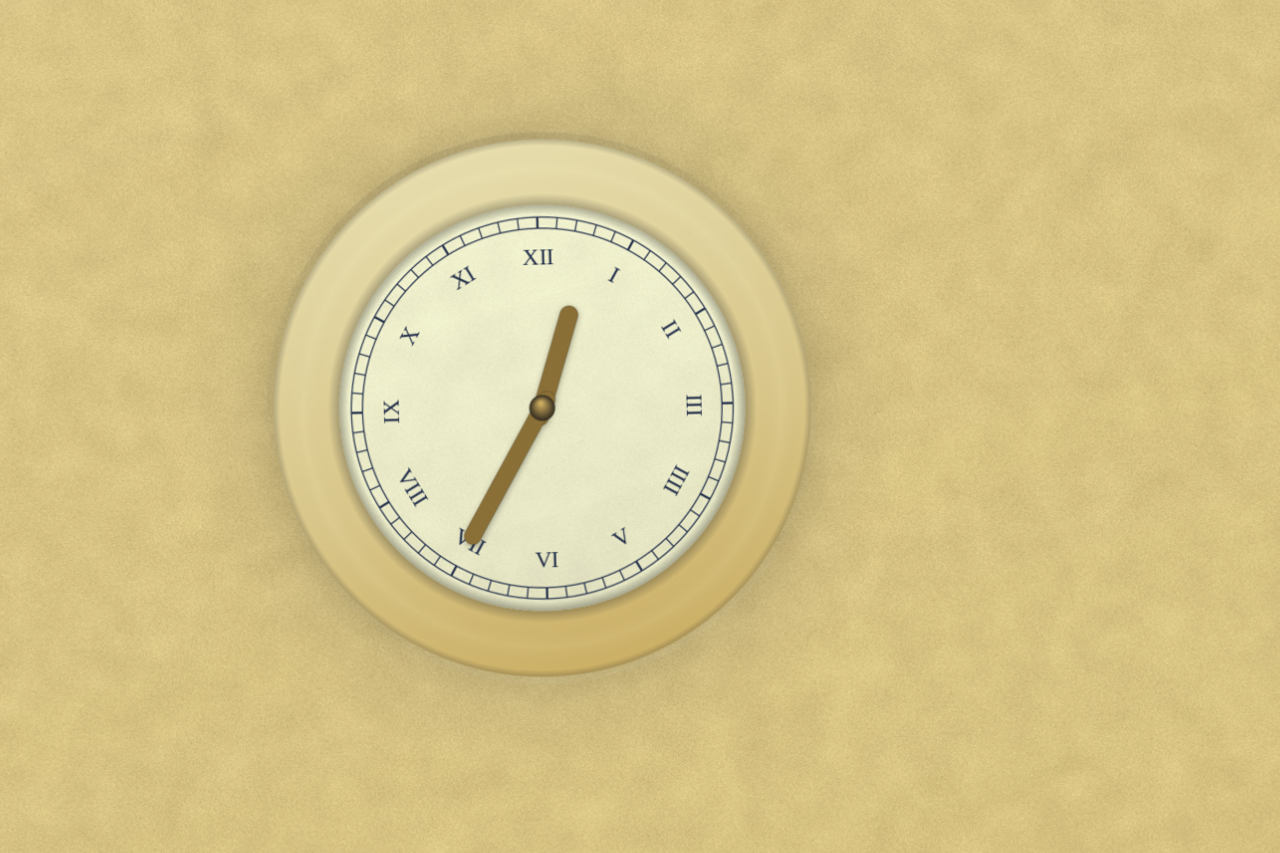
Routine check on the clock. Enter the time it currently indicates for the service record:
12:35
